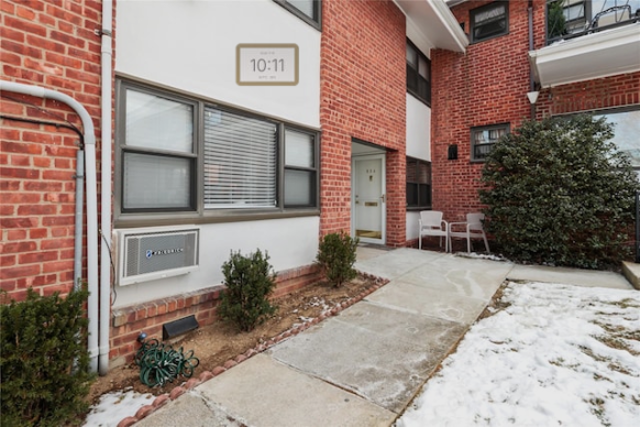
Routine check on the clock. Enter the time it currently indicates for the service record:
10:11
